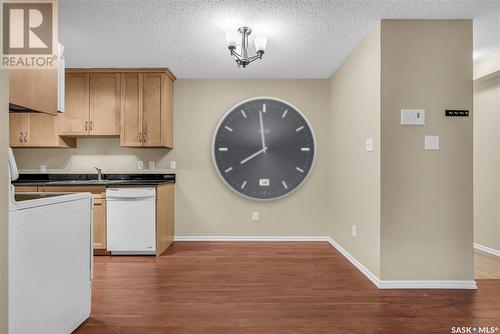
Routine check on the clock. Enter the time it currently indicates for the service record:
7:59
